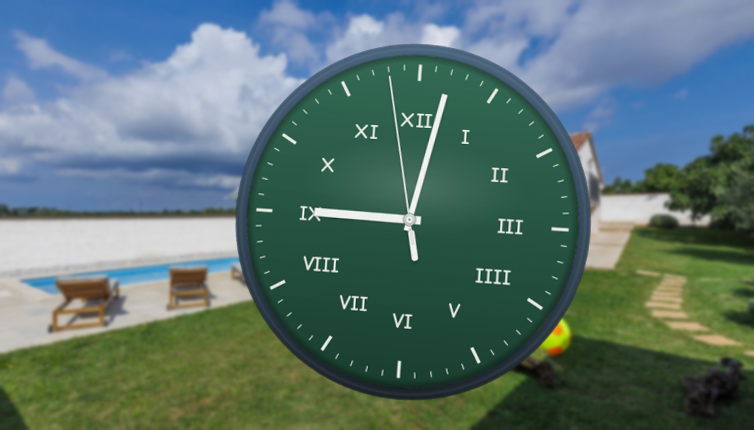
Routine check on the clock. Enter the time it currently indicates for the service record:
9:01:58
